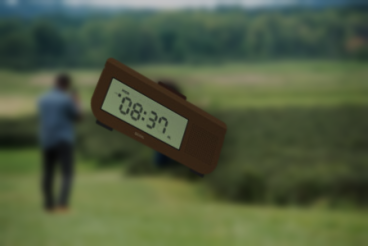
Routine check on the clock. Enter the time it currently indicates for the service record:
8:37
